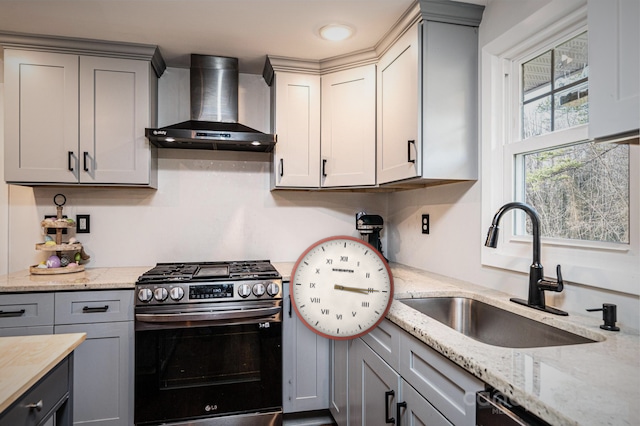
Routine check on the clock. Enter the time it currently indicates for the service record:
3:15
